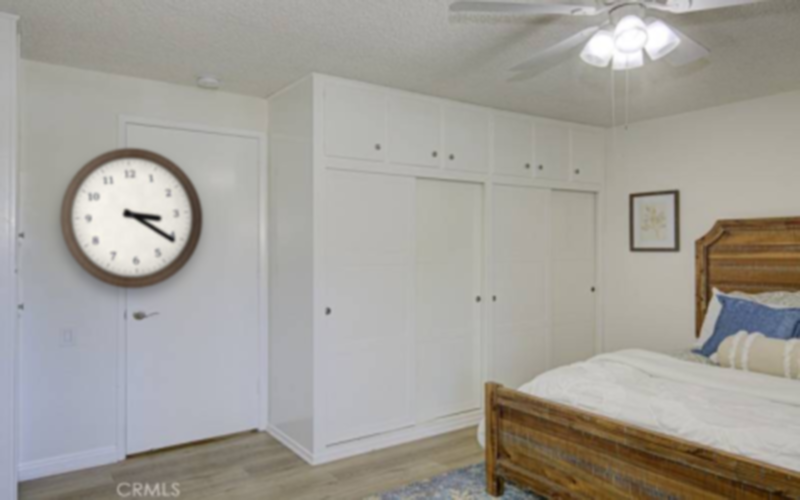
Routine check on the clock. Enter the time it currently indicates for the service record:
3:21
